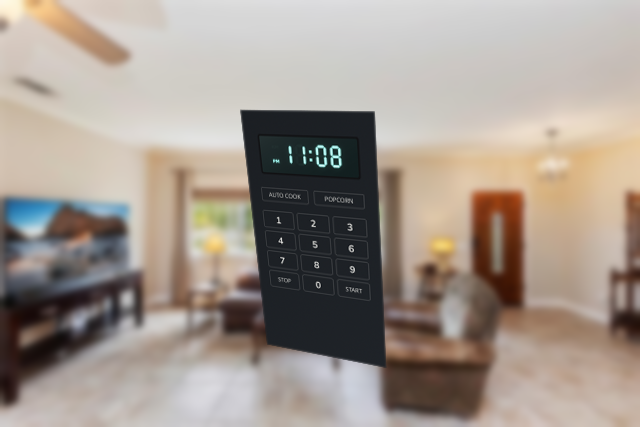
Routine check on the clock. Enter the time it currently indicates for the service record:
11:08
